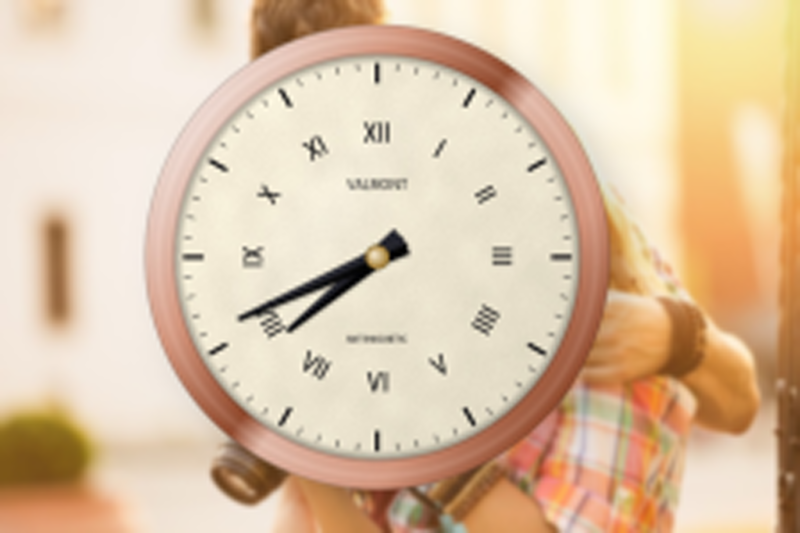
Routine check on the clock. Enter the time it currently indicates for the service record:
7:41
